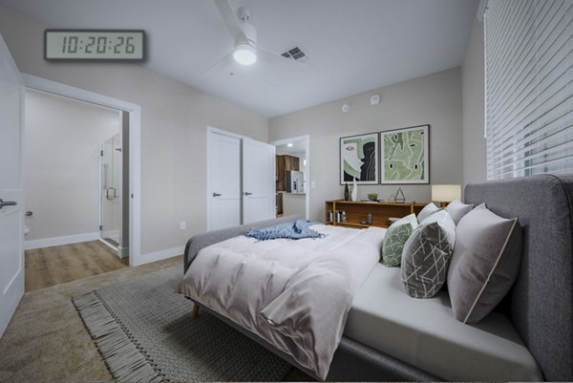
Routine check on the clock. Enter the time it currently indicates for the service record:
10:20:26
